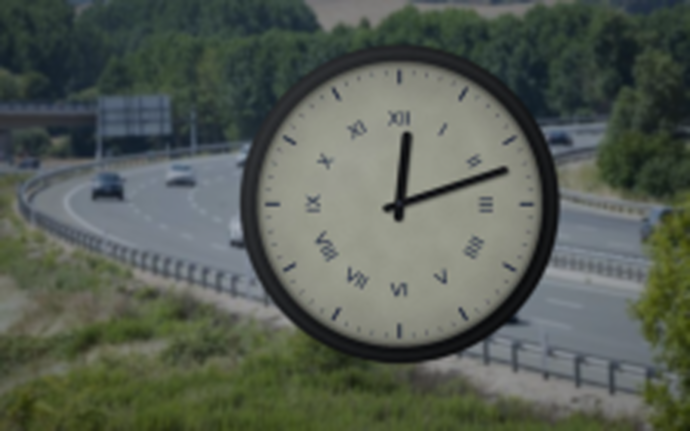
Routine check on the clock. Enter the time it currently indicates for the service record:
12:12
